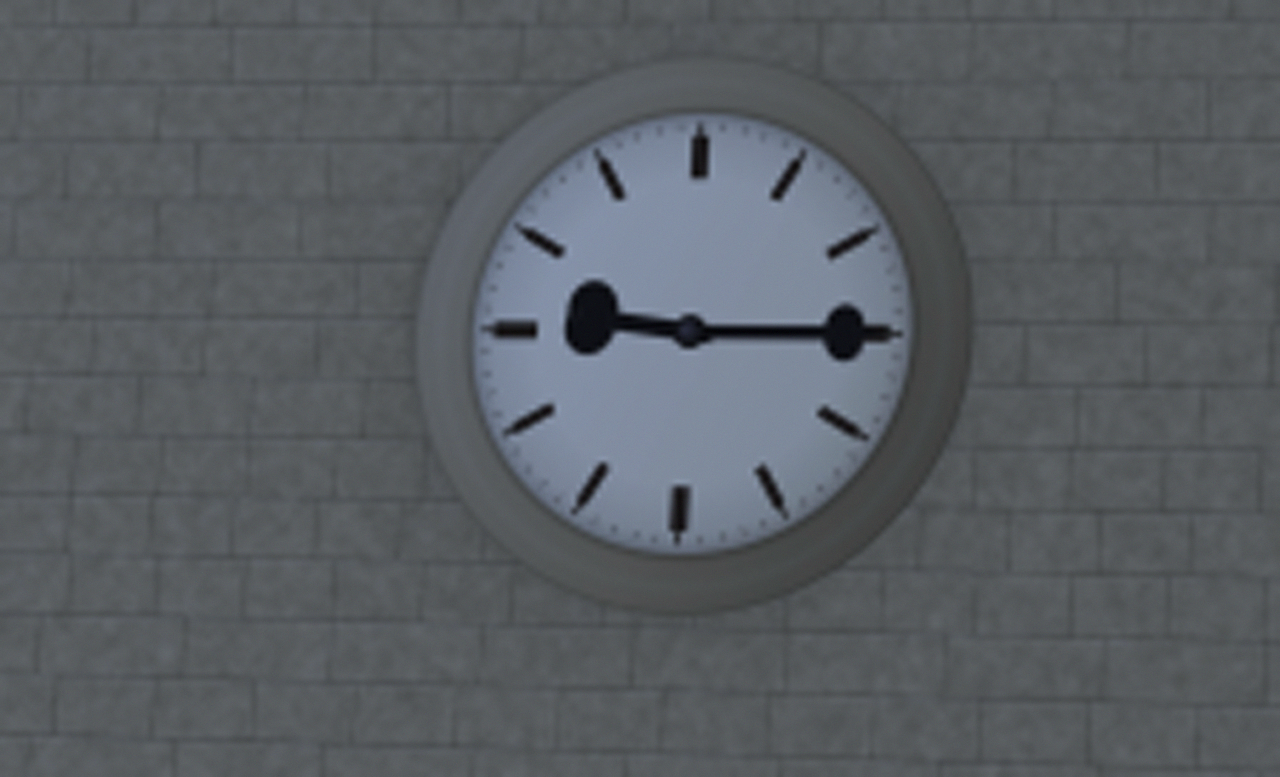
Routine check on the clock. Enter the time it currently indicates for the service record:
9:15
